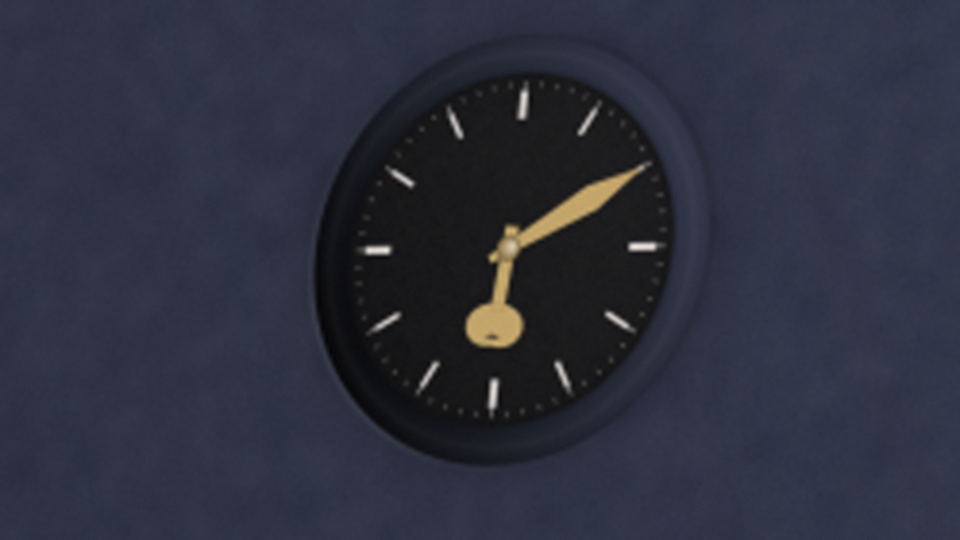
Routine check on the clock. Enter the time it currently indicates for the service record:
6:10
